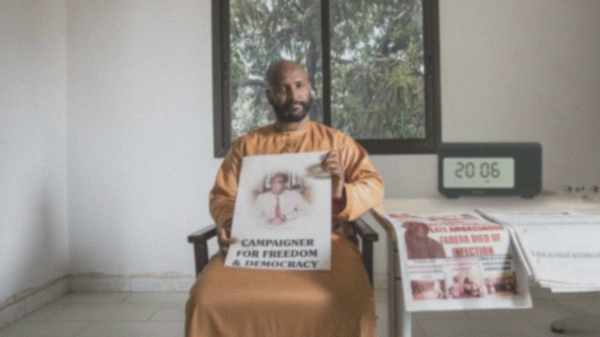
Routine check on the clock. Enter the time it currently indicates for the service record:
20:06
